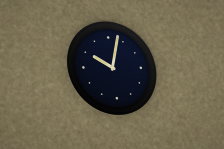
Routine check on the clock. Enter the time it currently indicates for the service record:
10:03
